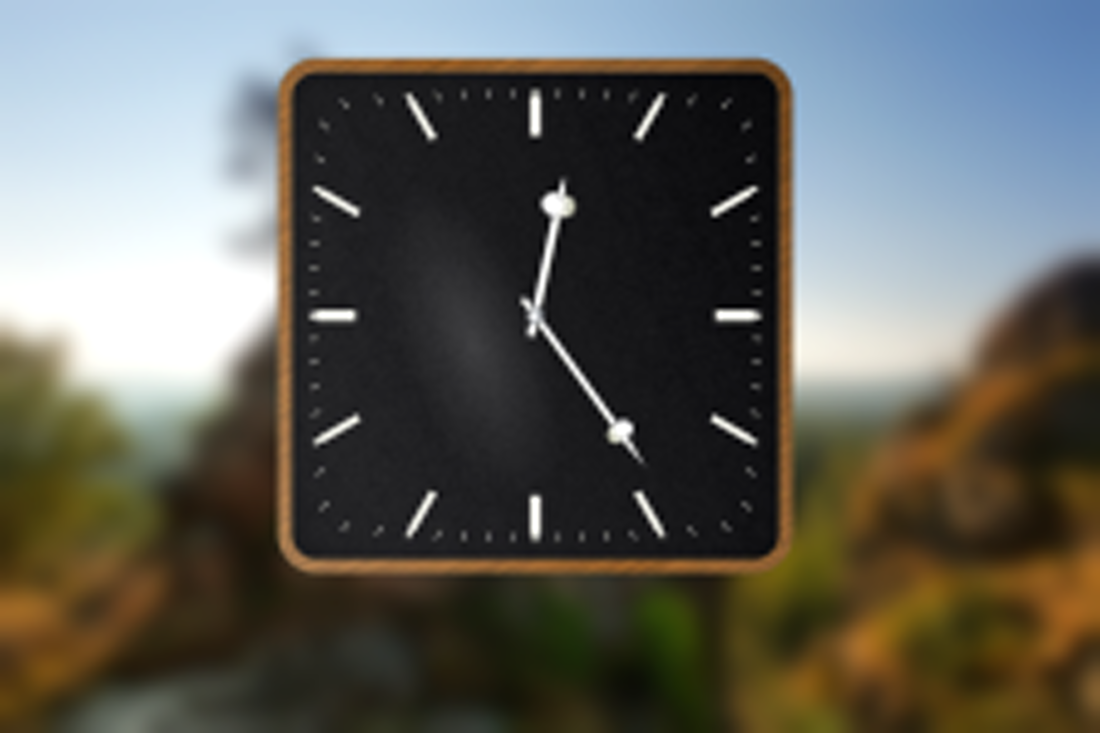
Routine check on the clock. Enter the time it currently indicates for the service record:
12:24
